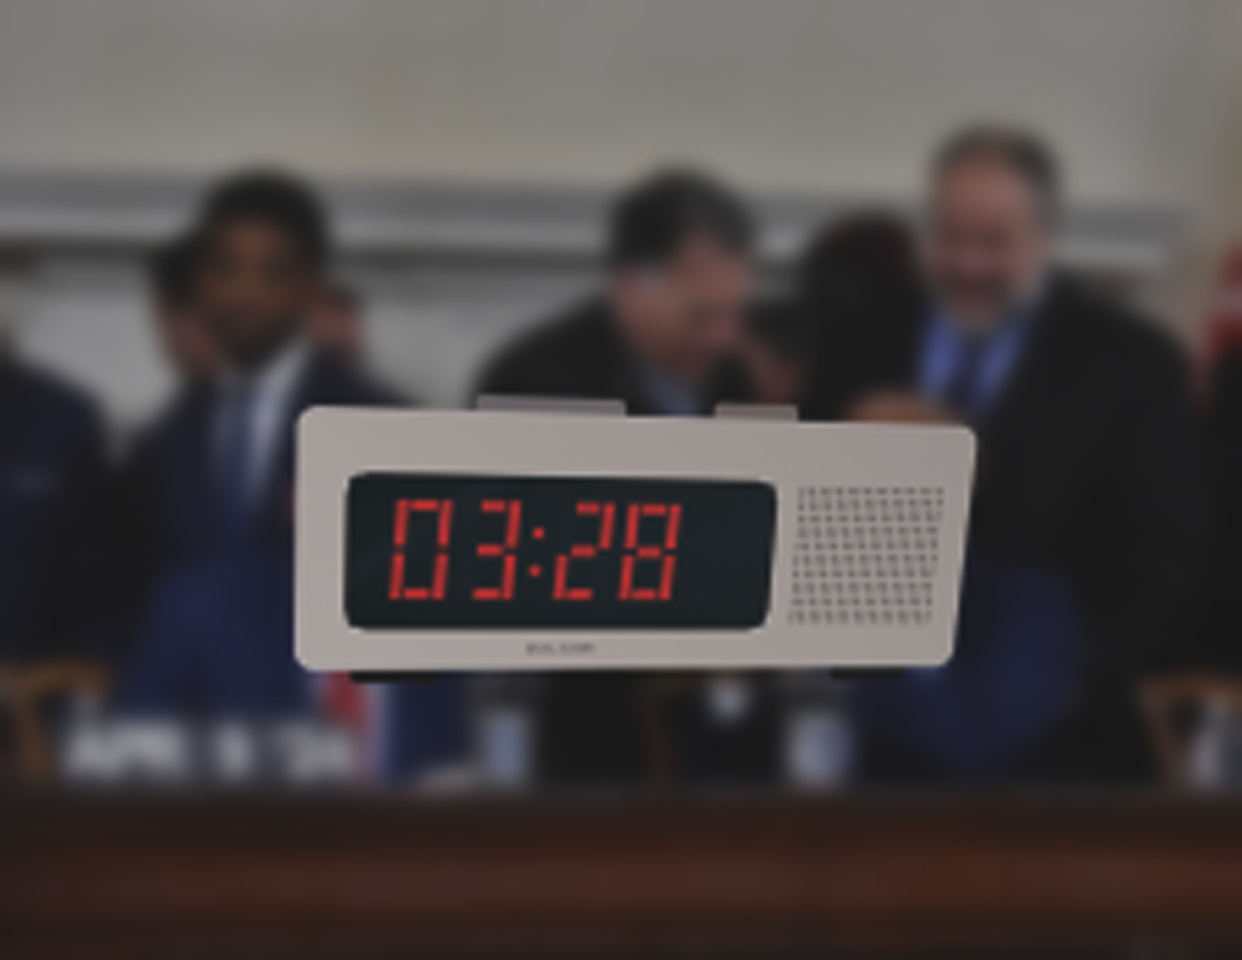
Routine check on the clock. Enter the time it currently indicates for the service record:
3:28
